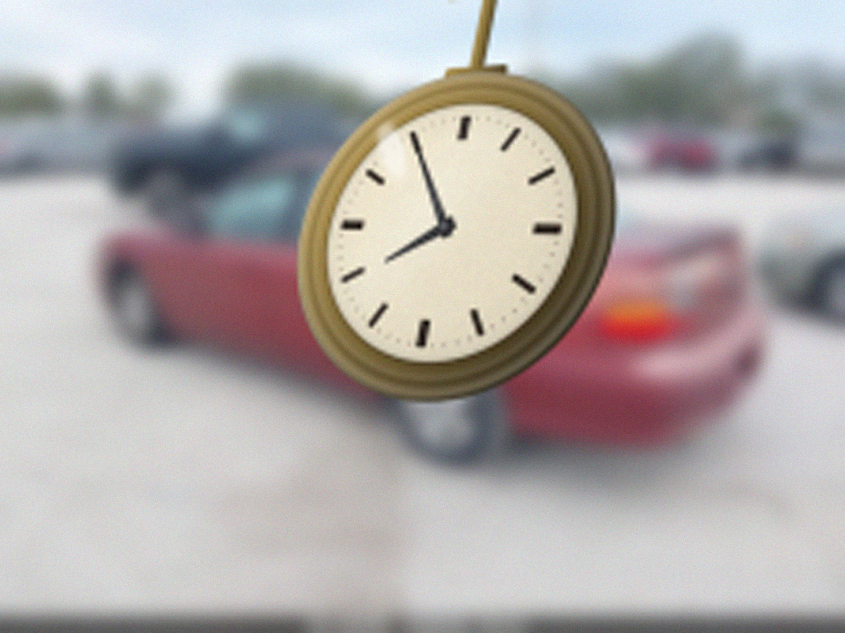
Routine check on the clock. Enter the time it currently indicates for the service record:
7:55
